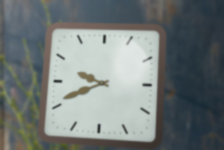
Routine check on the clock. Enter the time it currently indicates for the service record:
9:41
